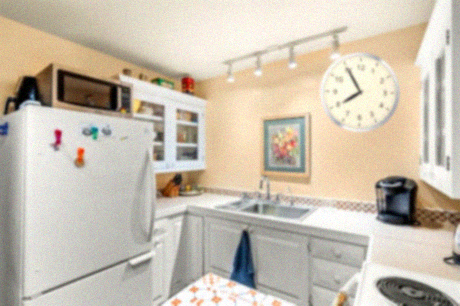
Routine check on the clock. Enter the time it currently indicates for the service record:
7:55
